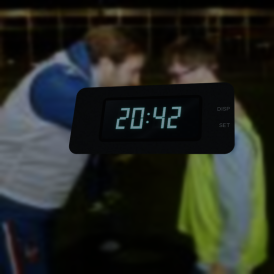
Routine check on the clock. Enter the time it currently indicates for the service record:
20:42
